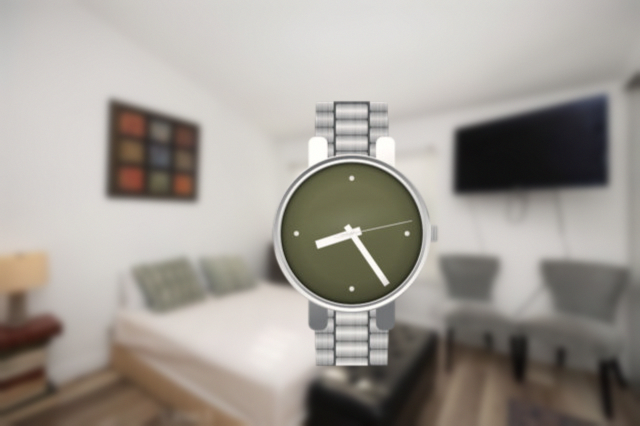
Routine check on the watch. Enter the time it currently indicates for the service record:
8:24:13
